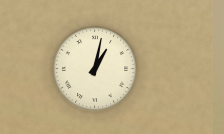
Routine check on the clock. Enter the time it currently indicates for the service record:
1:02
